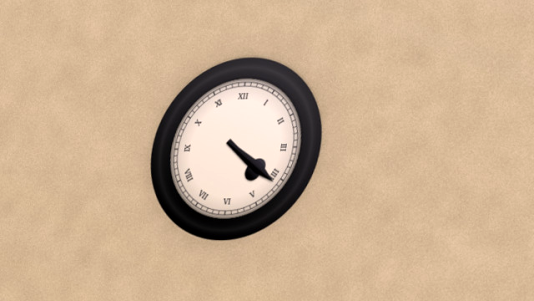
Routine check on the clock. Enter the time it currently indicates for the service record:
4:21
